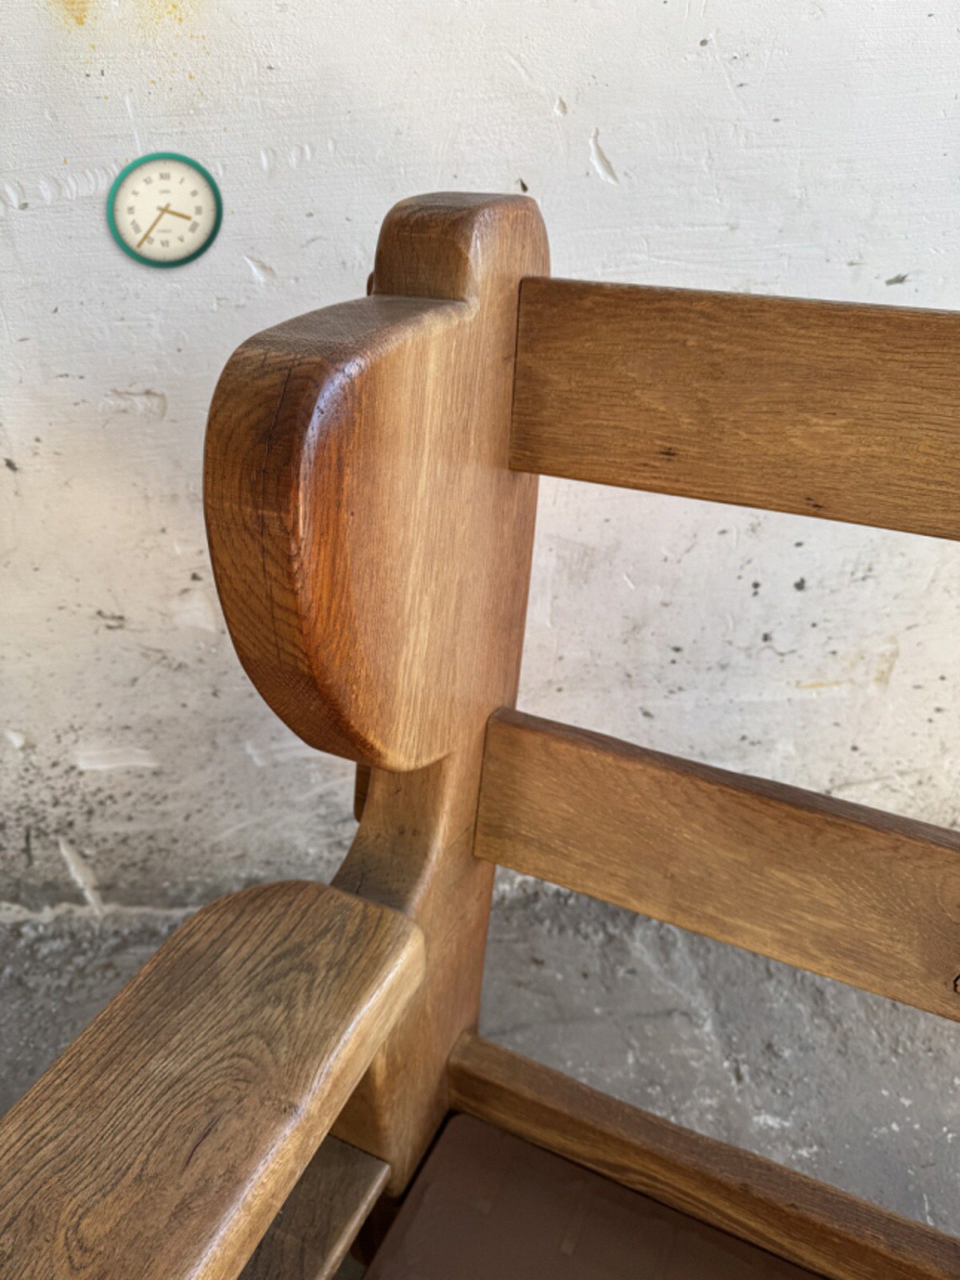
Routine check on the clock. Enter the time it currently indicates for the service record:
3:36
